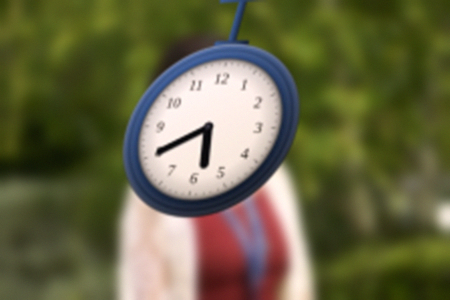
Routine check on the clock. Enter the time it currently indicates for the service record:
5:40
